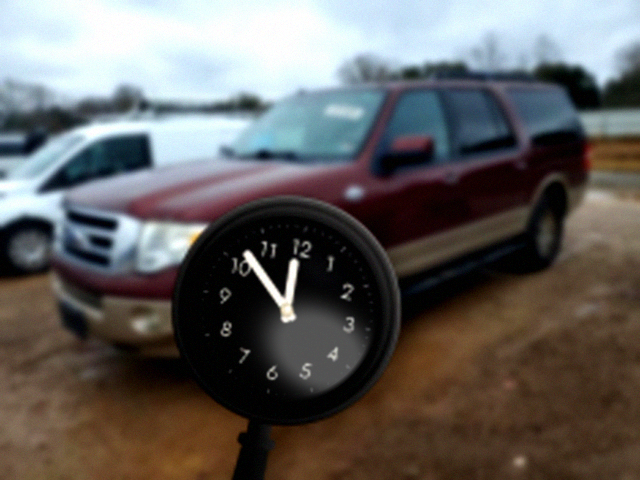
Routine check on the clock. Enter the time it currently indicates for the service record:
11:52
